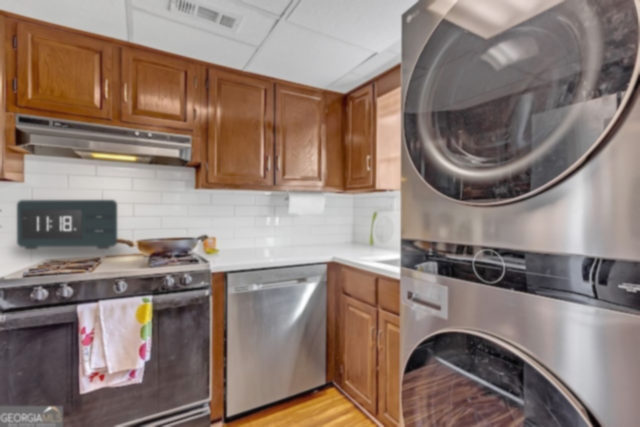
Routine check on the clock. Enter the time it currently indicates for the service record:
11:18
